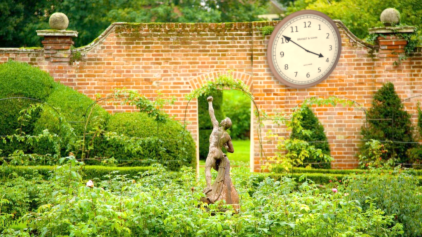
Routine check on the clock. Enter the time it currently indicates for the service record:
3:51
